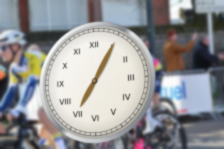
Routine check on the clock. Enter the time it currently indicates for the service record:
7:05
